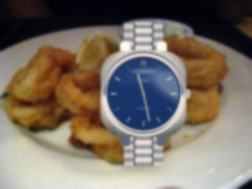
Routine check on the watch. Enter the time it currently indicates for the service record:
11:28
